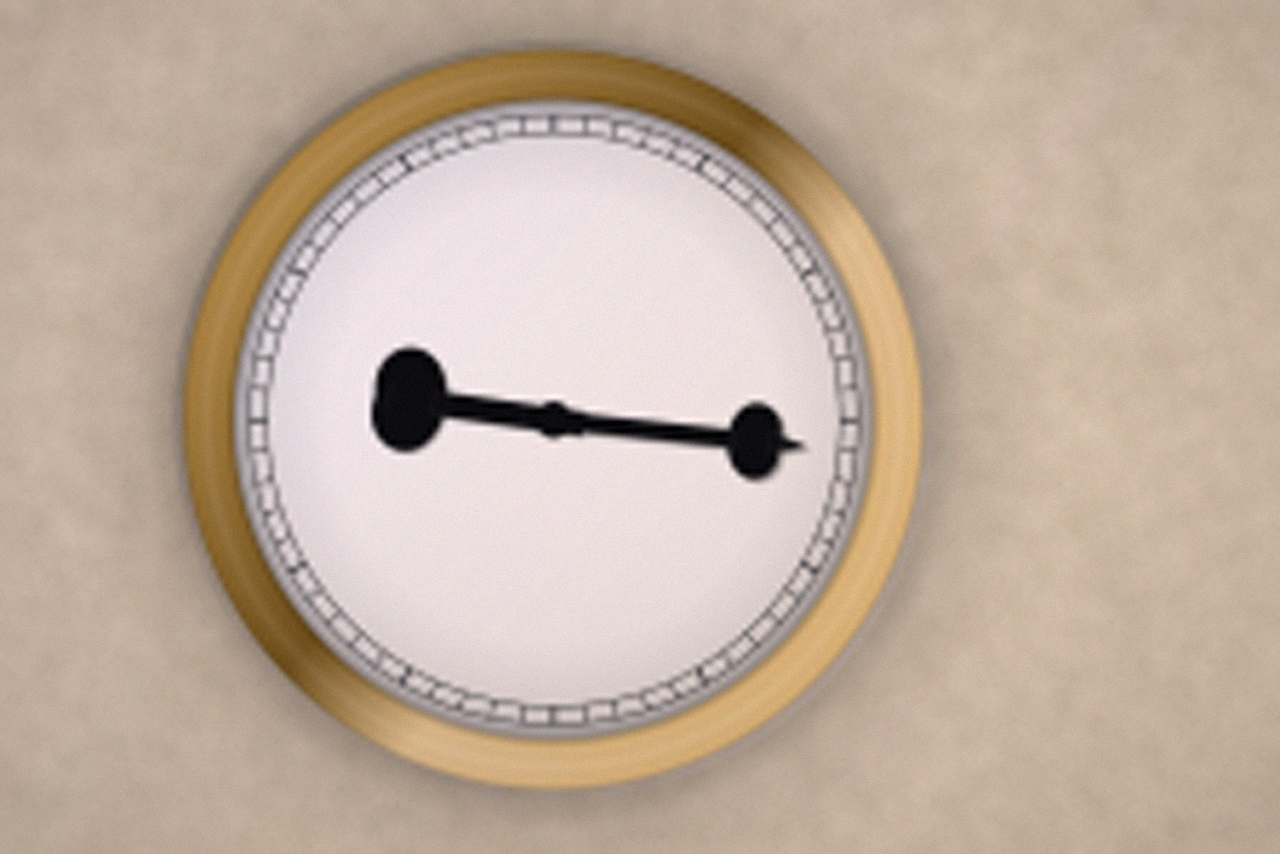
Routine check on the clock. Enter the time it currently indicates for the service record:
9:16
